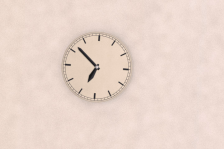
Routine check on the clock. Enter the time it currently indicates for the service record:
6:52
